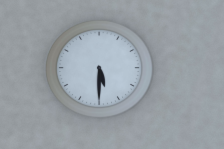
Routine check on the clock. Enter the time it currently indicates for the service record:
5:30
